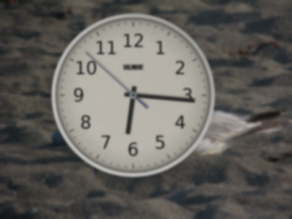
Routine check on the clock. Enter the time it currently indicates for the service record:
6:15:52
